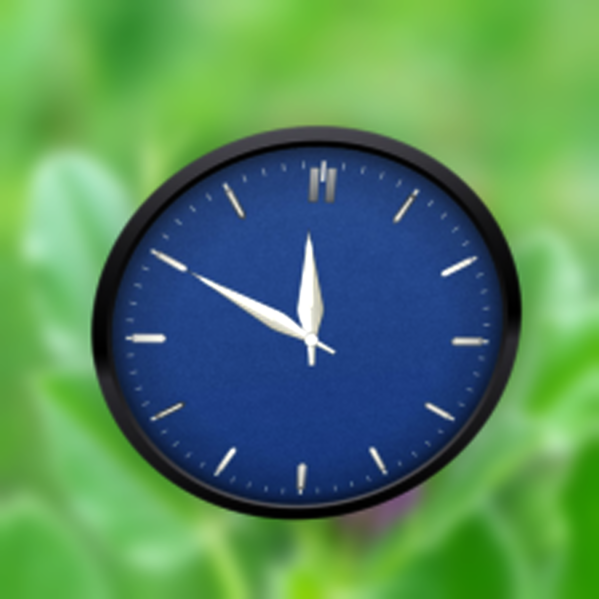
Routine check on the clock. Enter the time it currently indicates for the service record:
11:50
